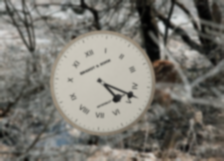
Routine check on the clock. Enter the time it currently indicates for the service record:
5:23
